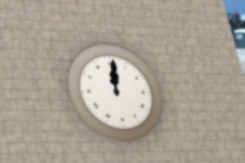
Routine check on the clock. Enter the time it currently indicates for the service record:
12:01
